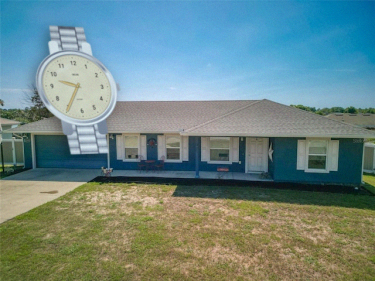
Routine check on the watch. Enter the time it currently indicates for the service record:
9:35
